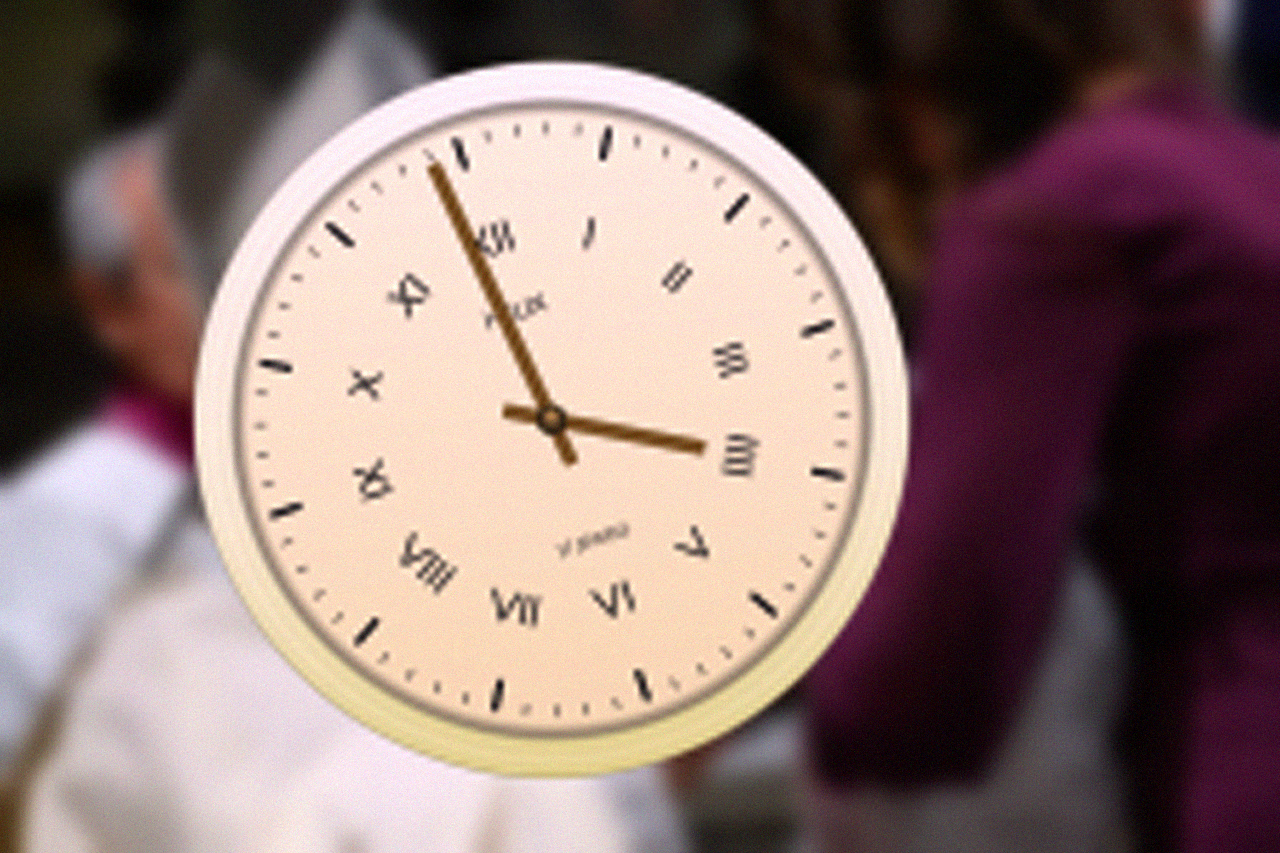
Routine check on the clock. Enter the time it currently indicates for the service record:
3:59
